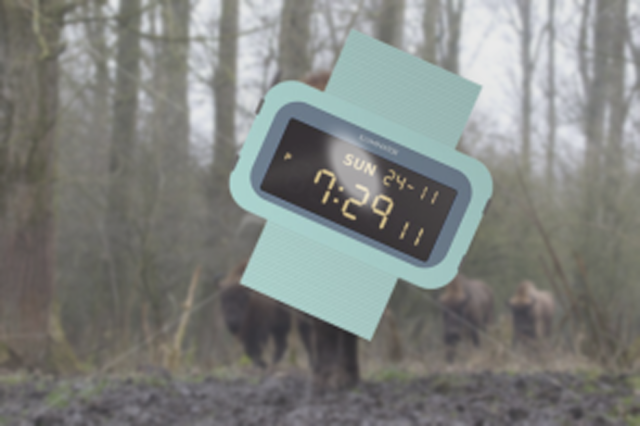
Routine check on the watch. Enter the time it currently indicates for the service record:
7:29:11
